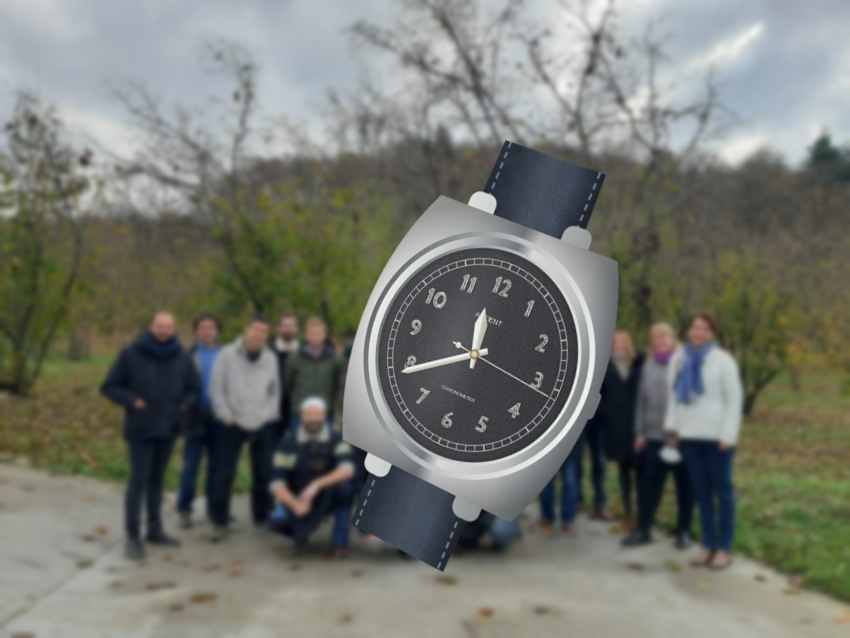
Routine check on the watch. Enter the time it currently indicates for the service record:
11:39:16
